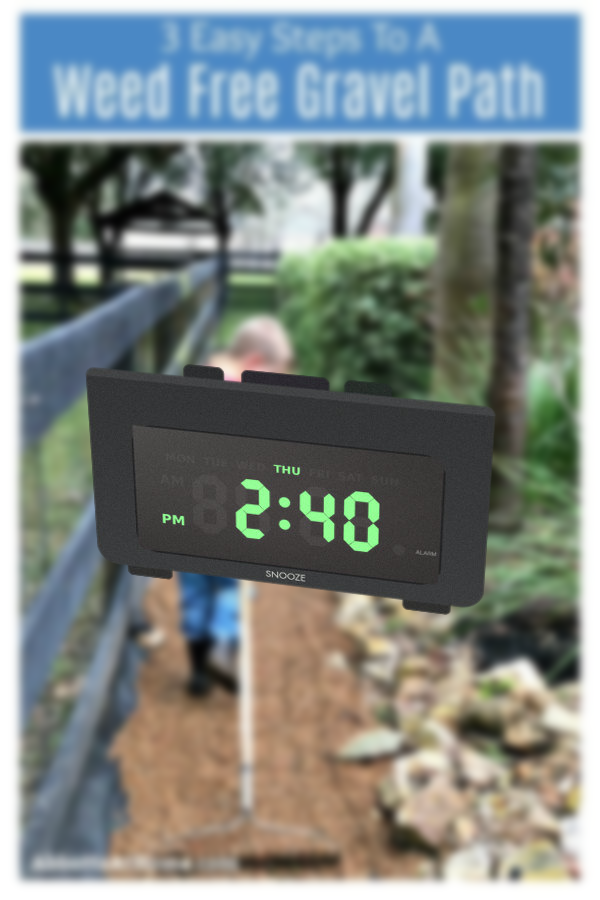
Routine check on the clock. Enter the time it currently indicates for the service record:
2:40
